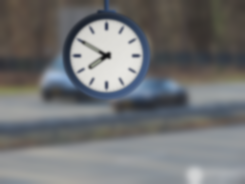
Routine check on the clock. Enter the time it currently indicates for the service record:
7:50
